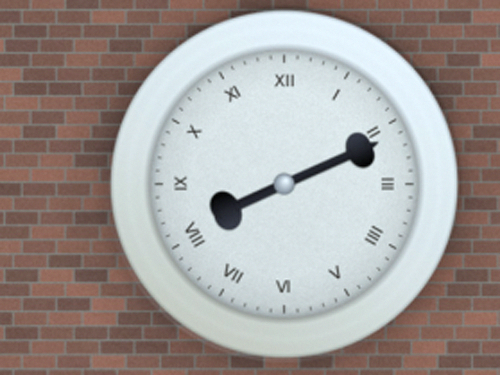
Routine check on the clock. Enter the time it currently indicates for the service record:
8:11
